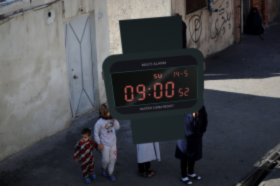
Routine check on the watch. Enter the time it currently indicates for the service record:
9:00
